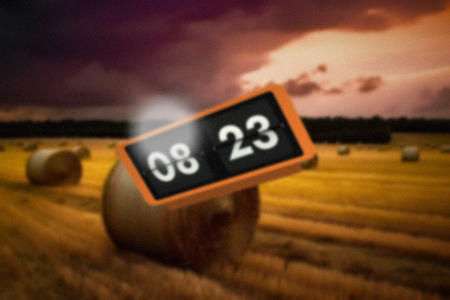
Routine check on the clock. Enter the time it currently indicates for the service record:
8:23
